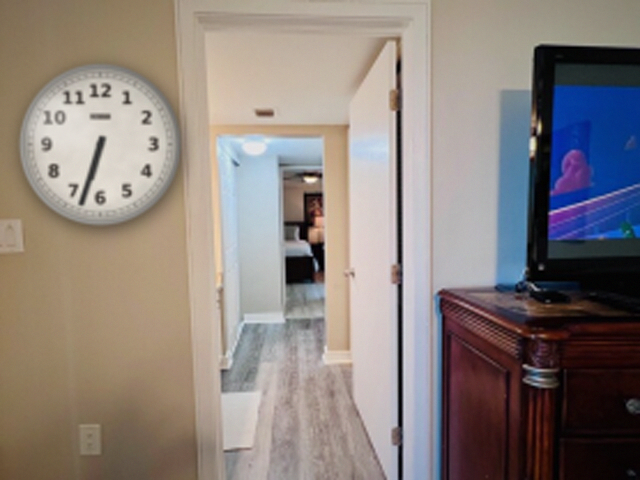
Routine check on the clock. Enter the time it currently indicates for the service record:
6:33
